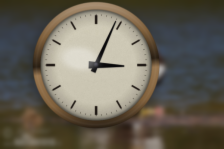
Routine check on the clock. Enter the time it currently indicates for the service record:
3:04
